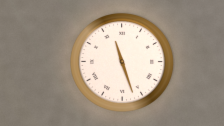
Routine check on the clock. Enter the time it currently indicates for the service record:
11:27
